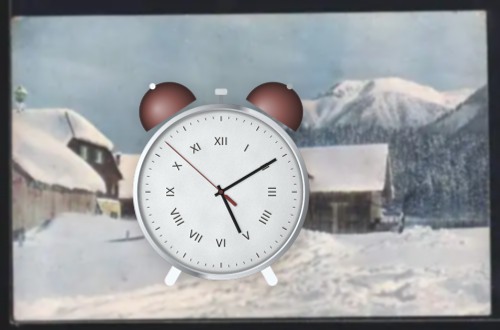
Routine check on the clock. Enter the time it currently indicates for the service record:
5:09:52
